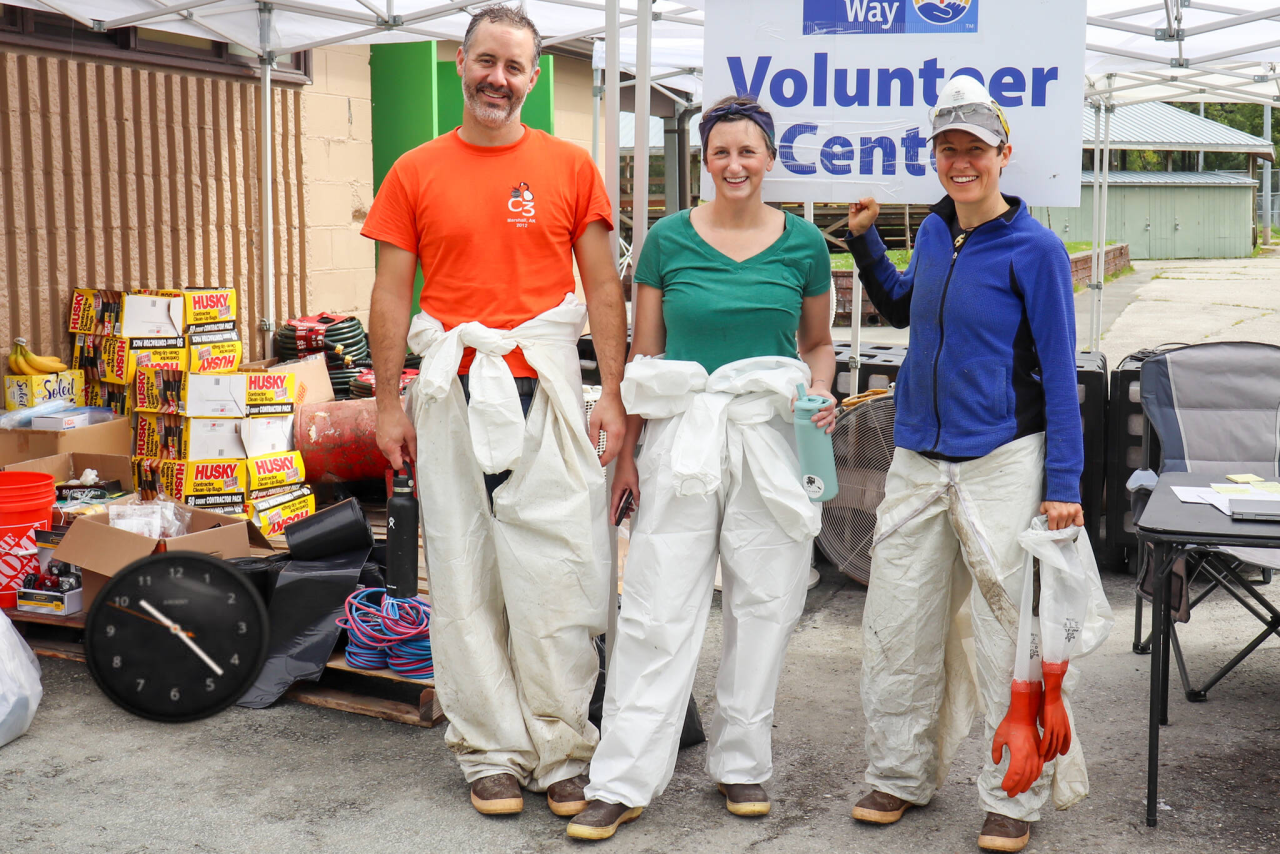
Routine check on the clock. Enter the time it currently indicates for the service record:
10:22:49
